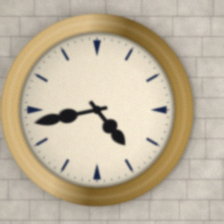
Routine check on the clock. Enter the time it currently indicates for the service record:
4:43
